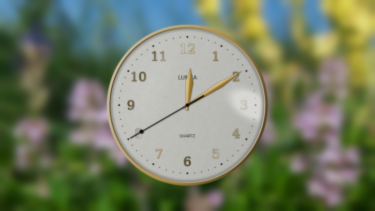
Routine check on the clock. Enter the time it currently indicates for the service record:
12:09:40
